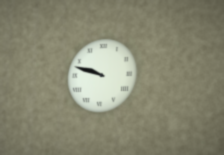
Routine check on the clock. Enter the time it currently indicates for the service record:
9:48
